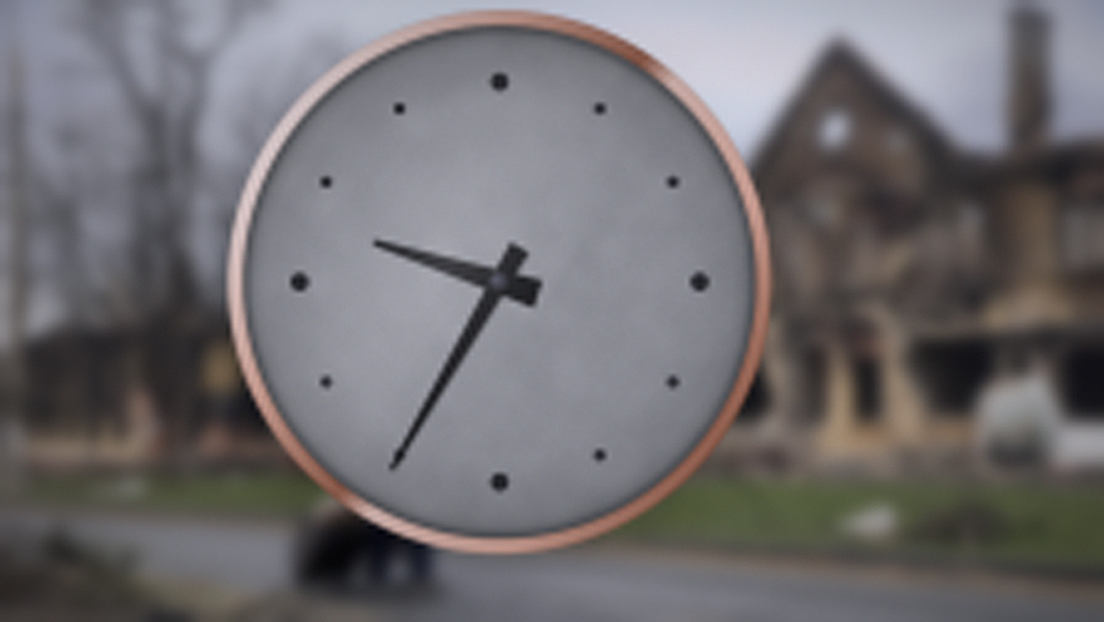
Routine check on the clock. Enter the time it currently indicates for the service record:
9:35
